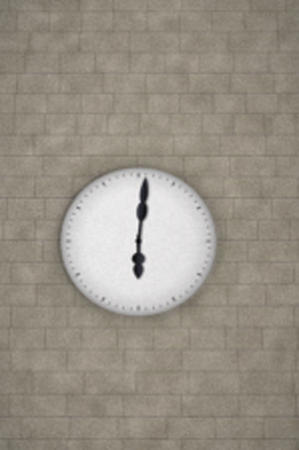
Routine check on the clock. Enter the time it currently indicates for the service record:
6:01
